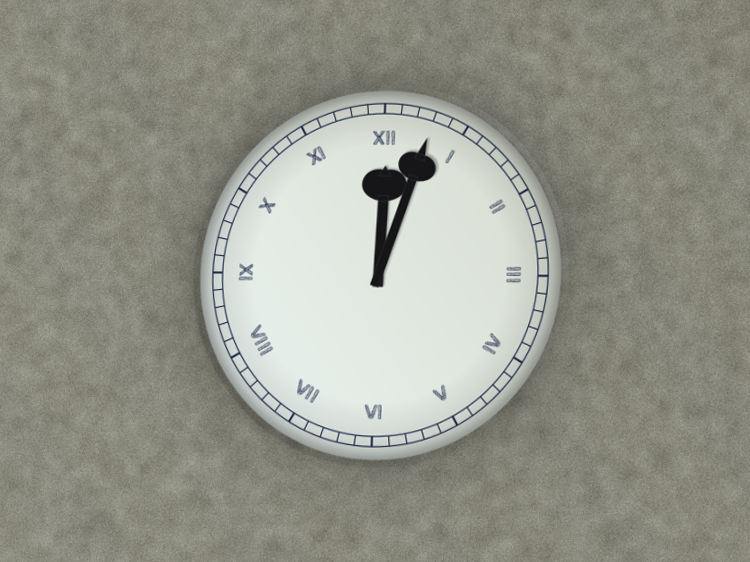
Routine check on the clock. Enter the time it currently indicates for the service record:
12:03
